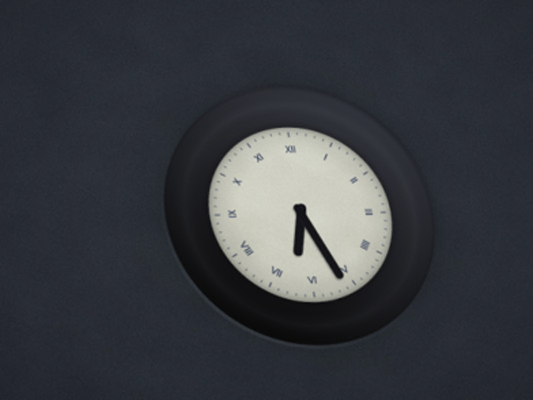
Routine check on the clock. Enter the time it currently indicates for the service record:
6:26
